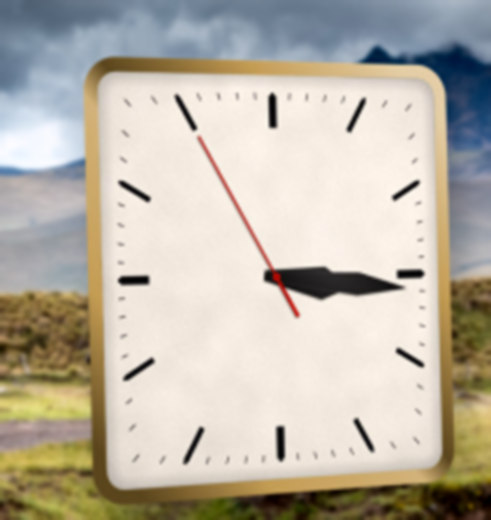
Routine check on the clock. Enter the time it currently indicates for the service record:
3:15:55
